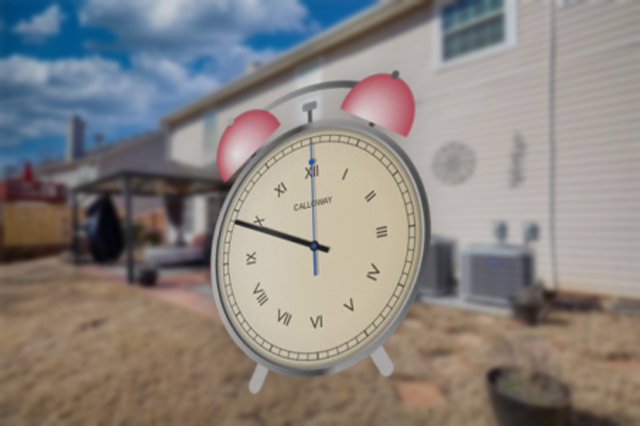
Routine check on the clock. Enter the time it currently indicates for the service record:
9:49:00
